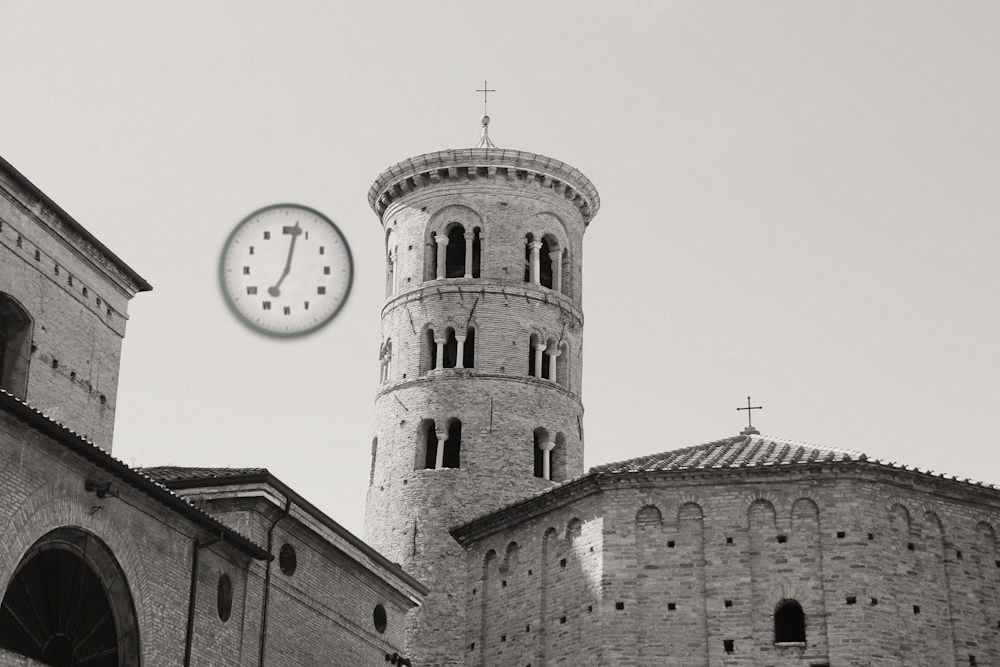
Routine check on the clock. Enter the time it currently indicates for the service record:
7:02
